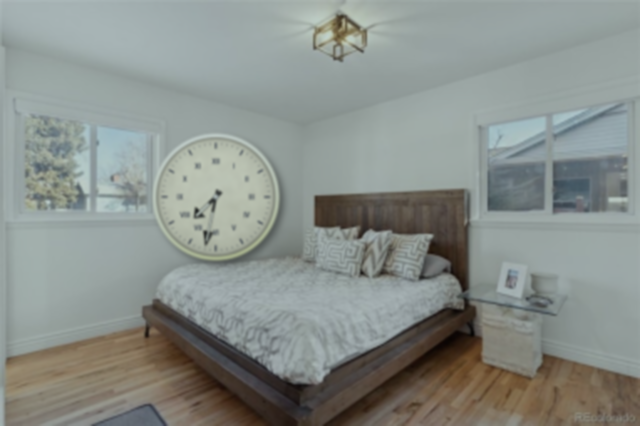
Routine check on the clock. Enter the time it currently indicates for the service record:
7:32
